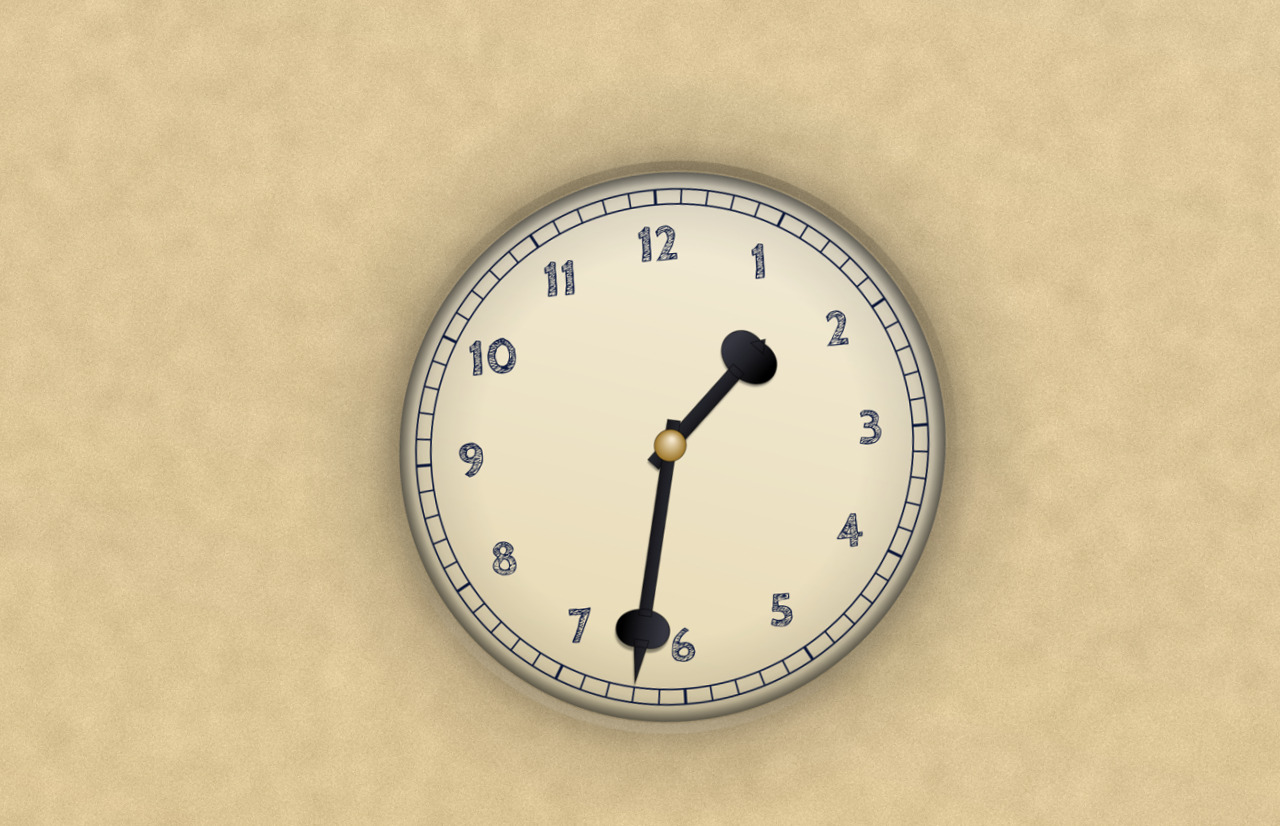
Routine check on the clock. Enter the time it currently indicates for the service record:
1:32
